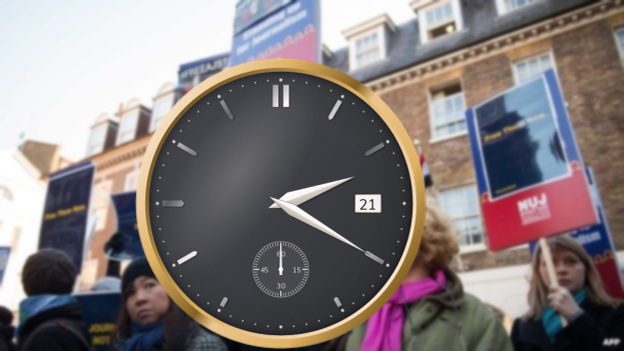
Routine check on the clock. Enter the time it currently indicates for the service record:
2:20
